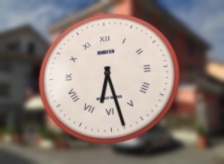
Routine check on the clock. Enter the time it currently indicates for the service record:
6:28
